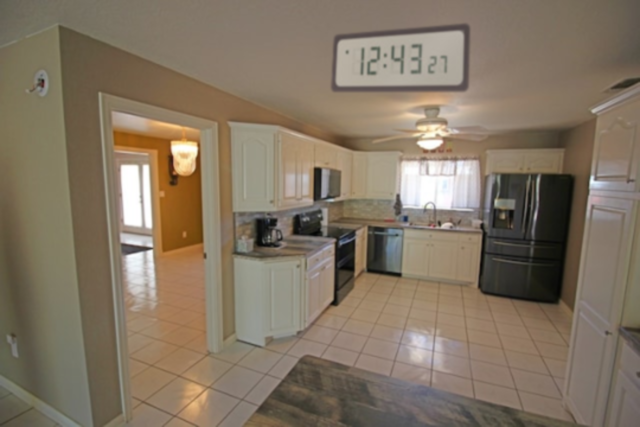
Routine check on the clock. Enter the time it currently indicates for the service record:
12:43:27
